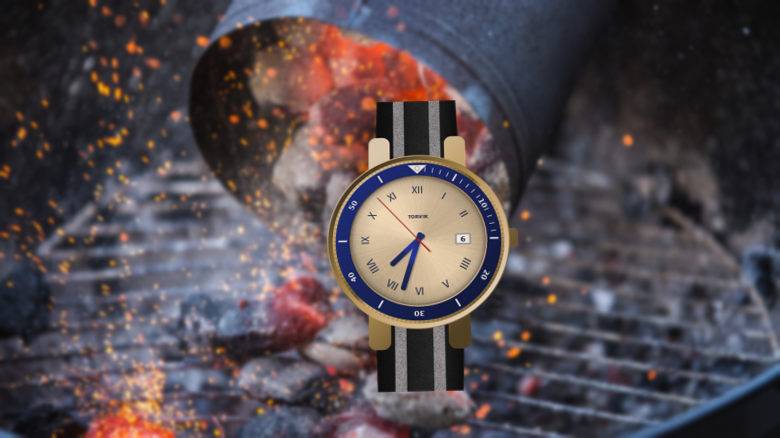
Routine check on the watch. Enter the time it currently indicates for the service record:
7:32:53
